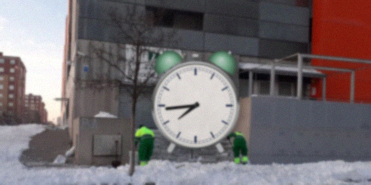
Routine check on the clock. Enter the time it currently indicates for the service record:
7:44
